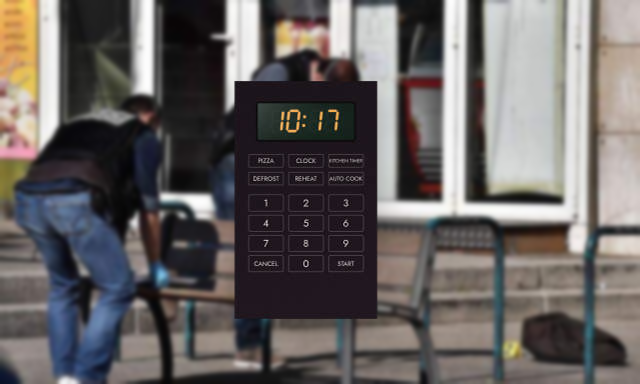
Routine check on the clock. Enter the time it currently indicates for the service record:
10:17
